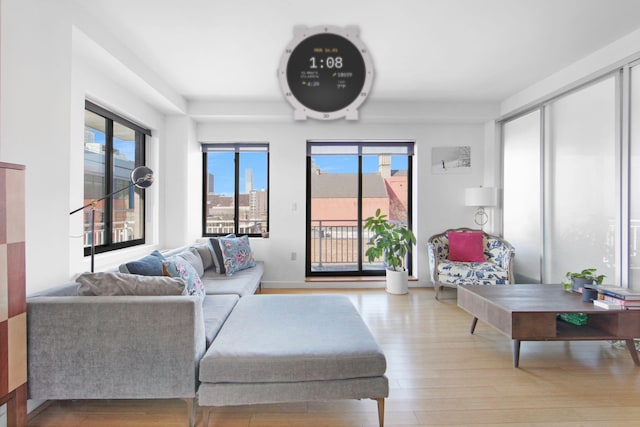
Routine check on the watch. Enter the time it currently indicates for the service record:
1:08
